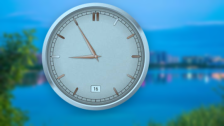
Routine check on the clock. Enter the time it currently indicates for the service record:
8:55
